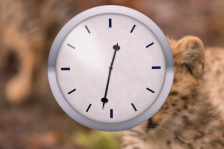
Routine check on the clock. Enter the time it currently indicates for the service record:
12:32
